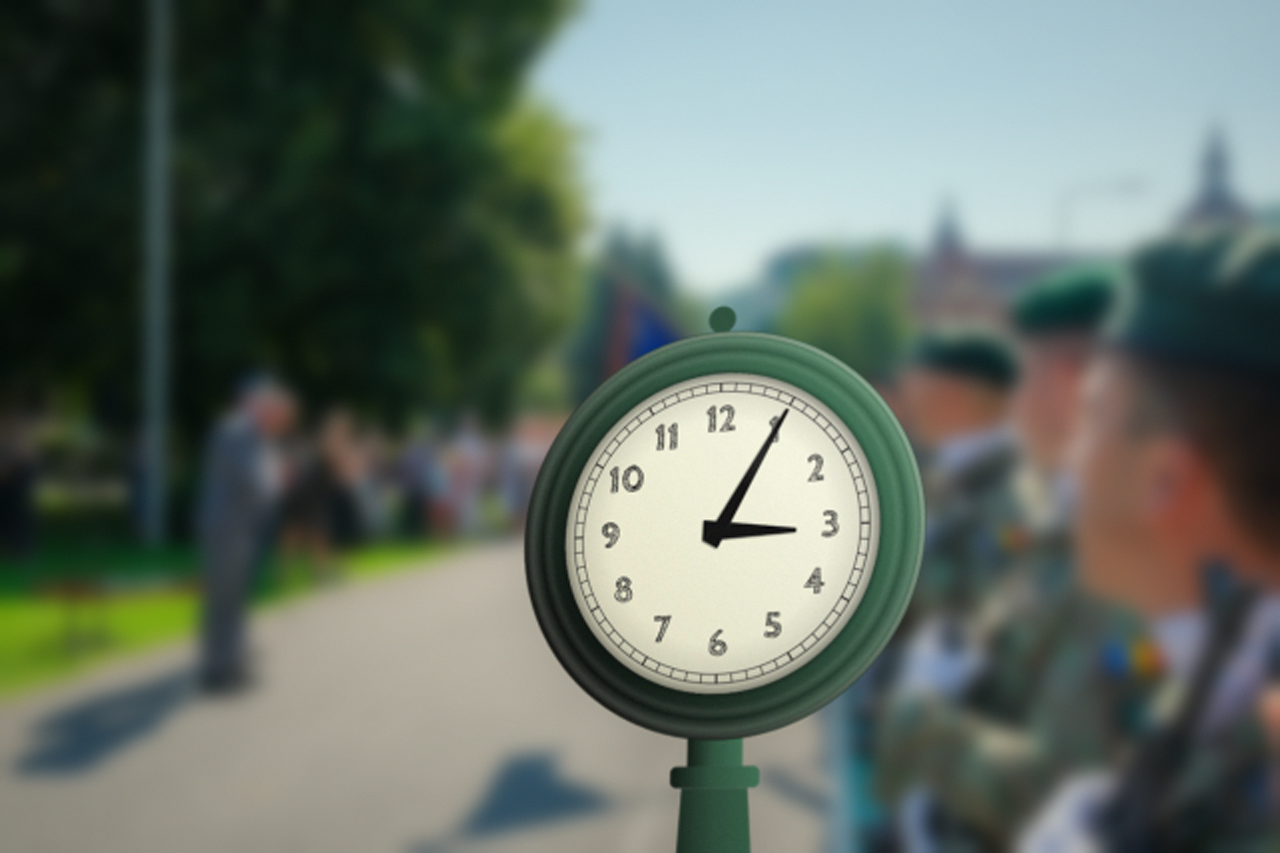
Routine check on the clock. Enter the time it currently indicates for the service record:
3:05
